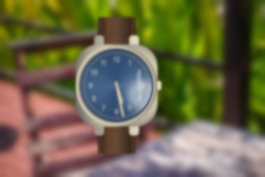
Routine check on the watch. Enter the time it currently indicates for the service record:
5:28
